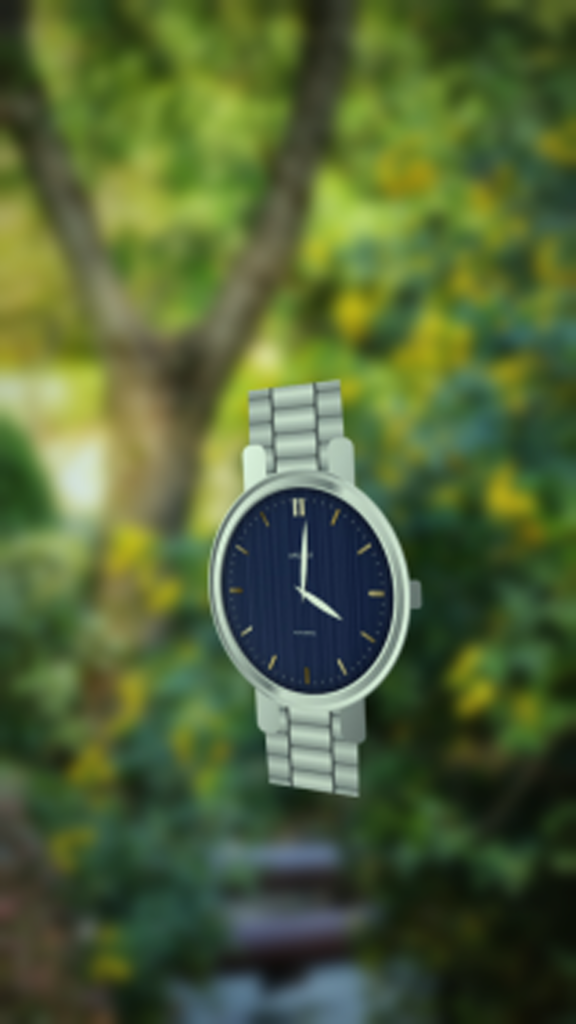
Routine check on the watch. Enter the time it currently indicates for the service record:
4:01
